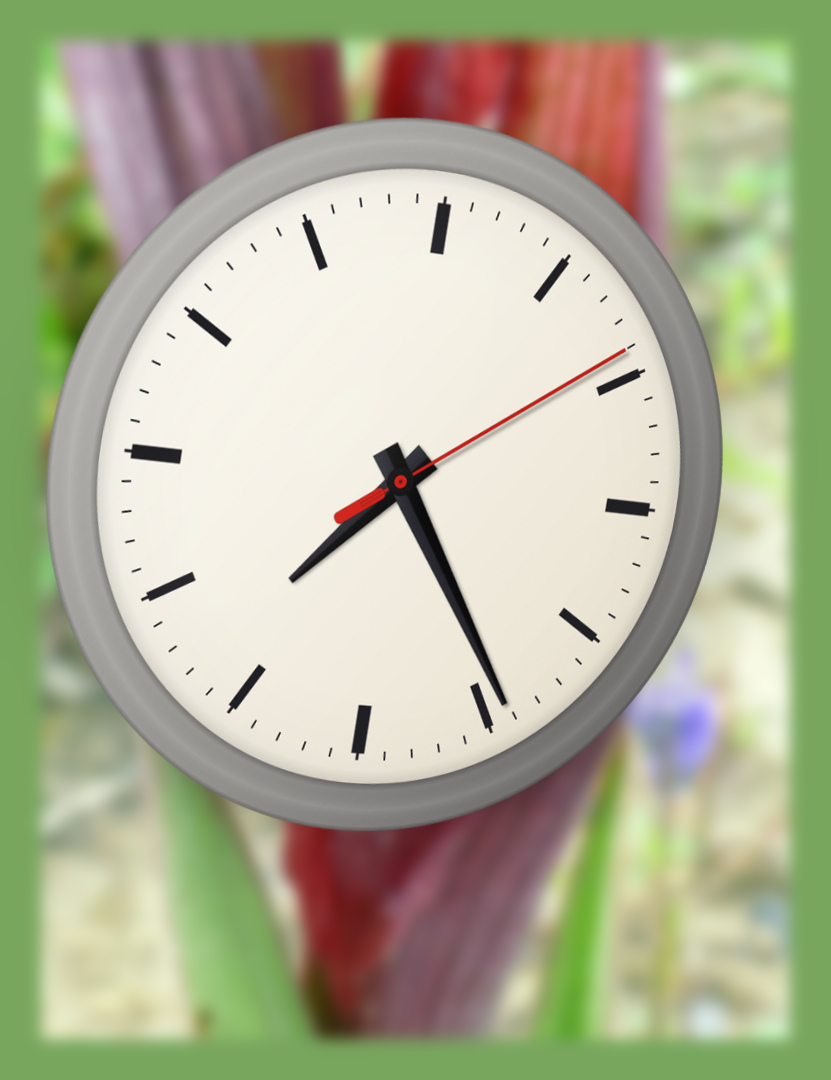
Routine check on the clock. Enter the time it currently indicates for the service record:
7:24:09
